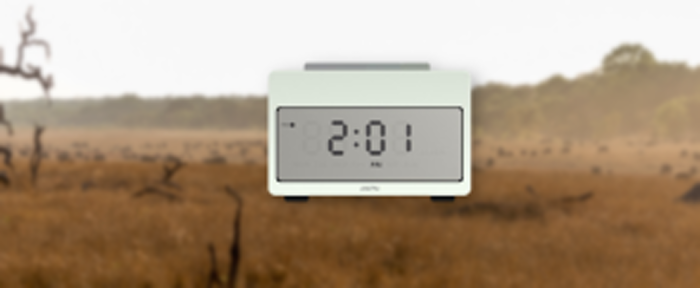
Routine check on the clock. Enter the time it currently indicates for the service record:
2:01
